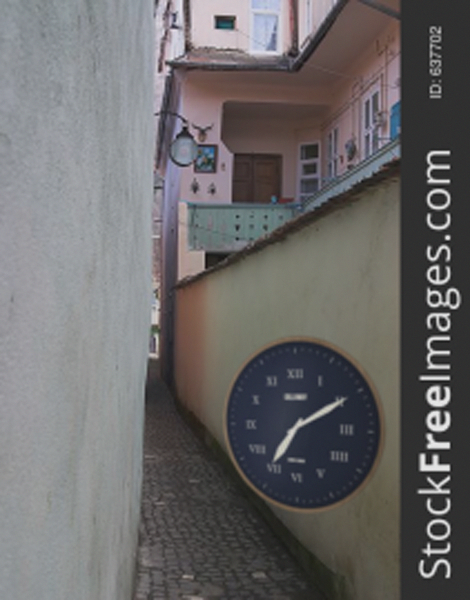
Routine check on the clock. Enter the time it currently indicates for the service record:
7:10
